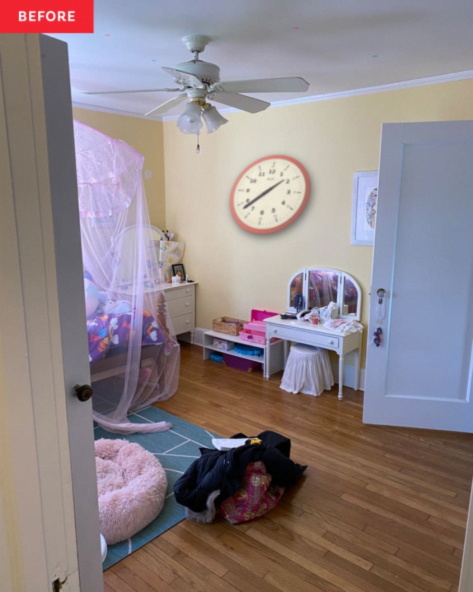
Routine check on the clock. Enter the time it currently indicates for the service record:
1:38
